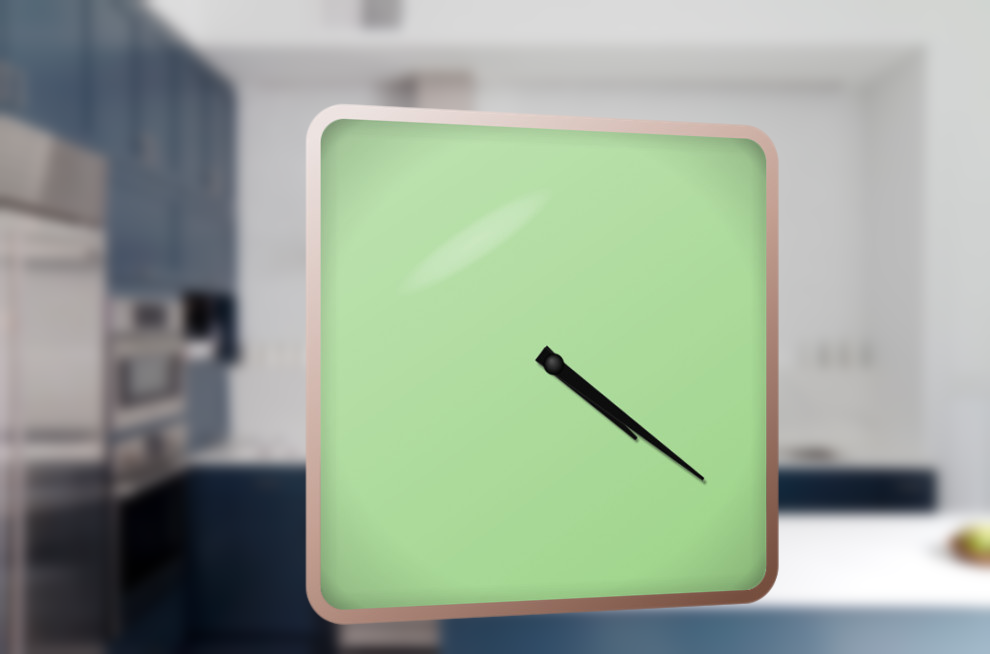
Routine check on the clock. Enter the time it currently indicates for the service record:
4:21
